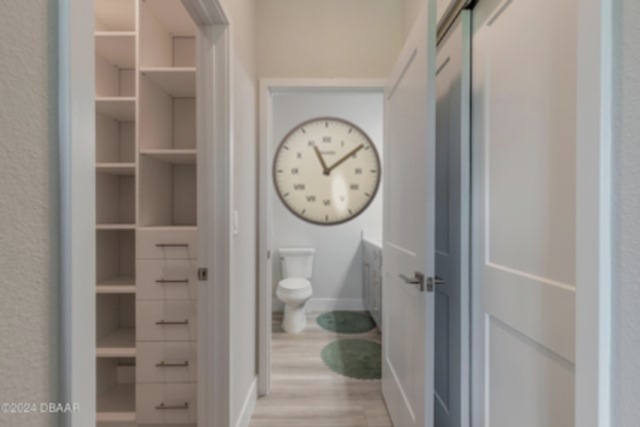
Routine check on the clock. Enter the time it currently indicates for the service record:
11:09
